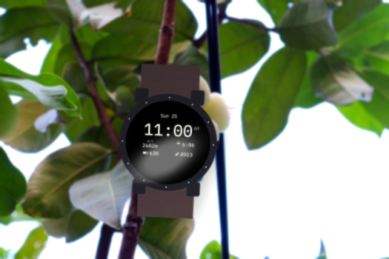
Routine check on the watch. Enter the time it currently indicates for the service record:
11:00
